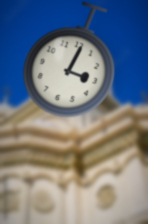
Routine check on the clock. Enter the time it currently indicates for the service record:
3:01
